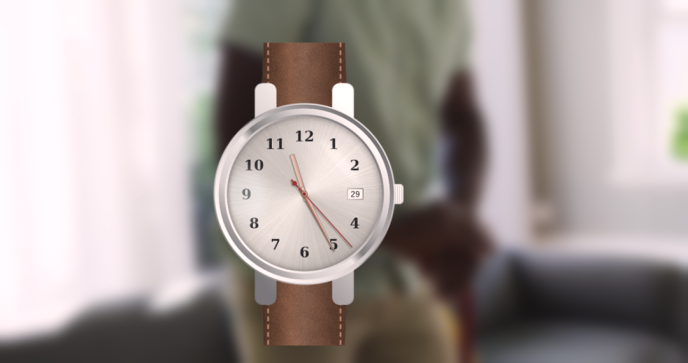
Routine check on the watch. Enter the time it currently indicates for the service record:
11:25:23
